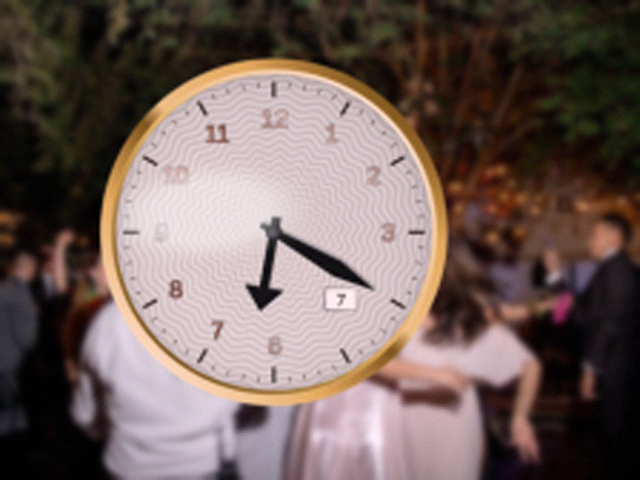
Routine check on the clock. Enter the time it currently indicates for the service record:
6:20
